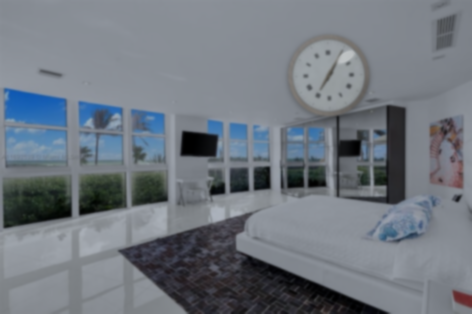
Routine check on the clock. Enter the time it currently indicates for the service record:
7:05
